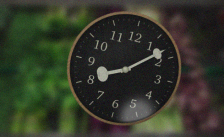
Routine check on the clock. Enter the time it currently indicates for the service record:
8:08
